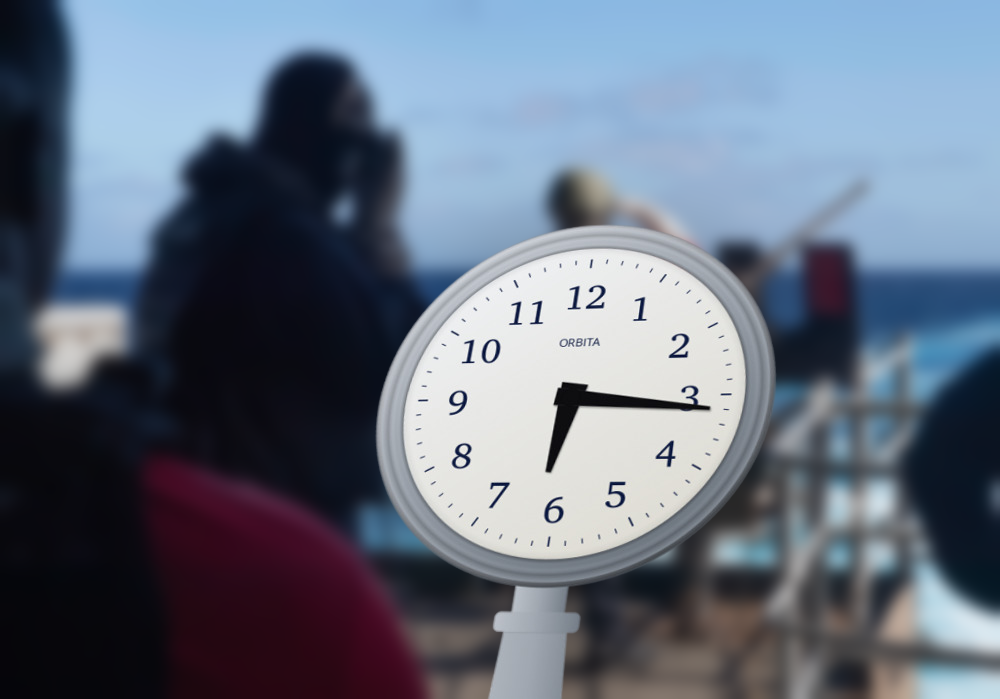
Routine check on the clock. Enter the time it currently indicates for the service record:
6:16
